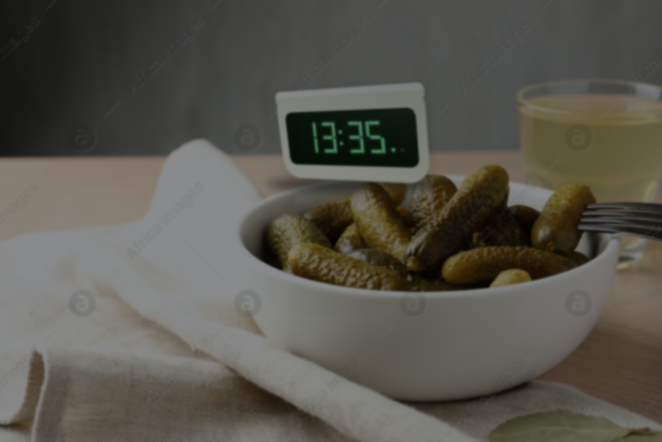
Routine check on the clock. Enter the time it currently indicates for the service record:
13:35
